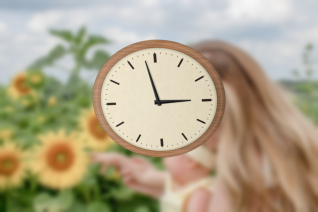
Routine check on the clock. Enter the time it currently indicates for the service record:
2:58
